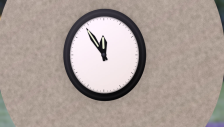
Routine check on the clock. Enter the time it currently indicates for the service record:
11:54
